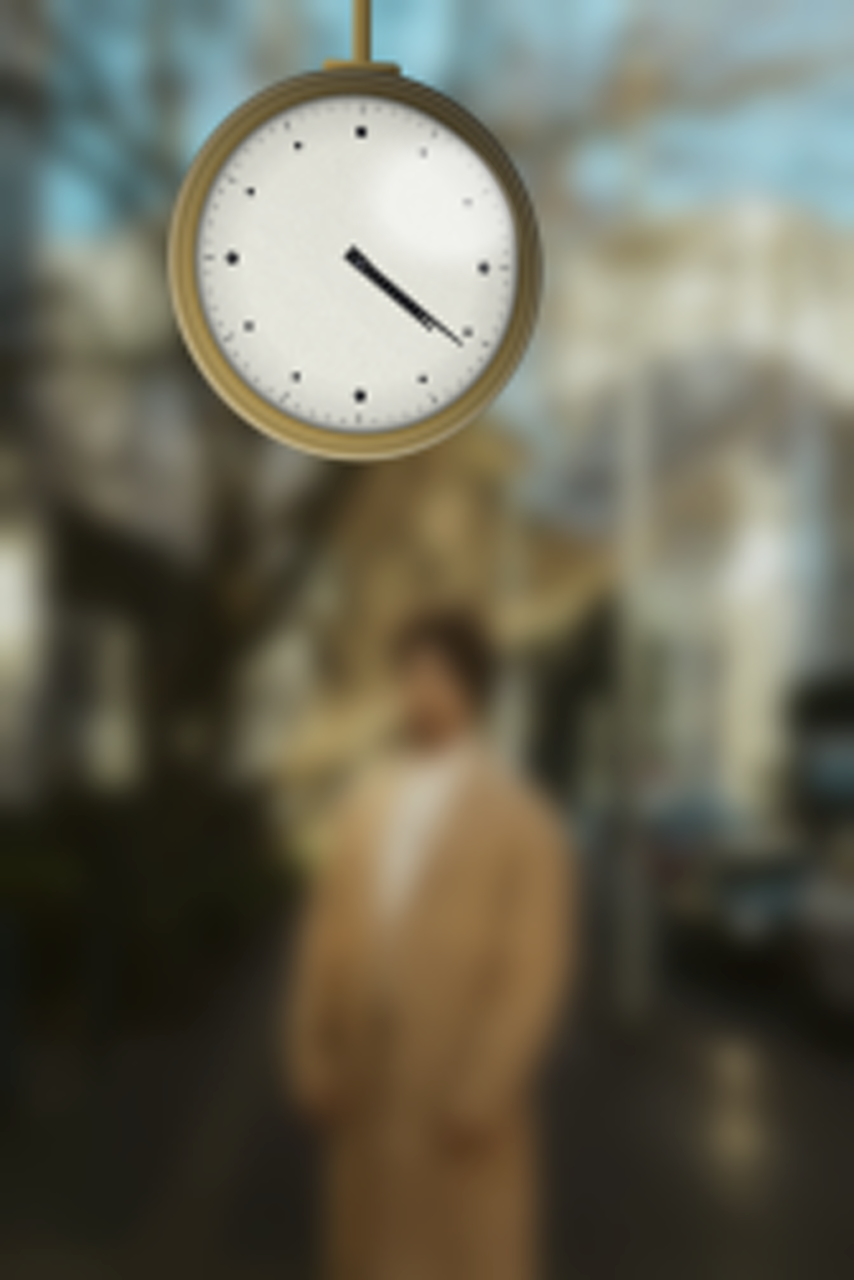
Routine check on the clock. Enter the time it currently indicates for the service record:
4:21
